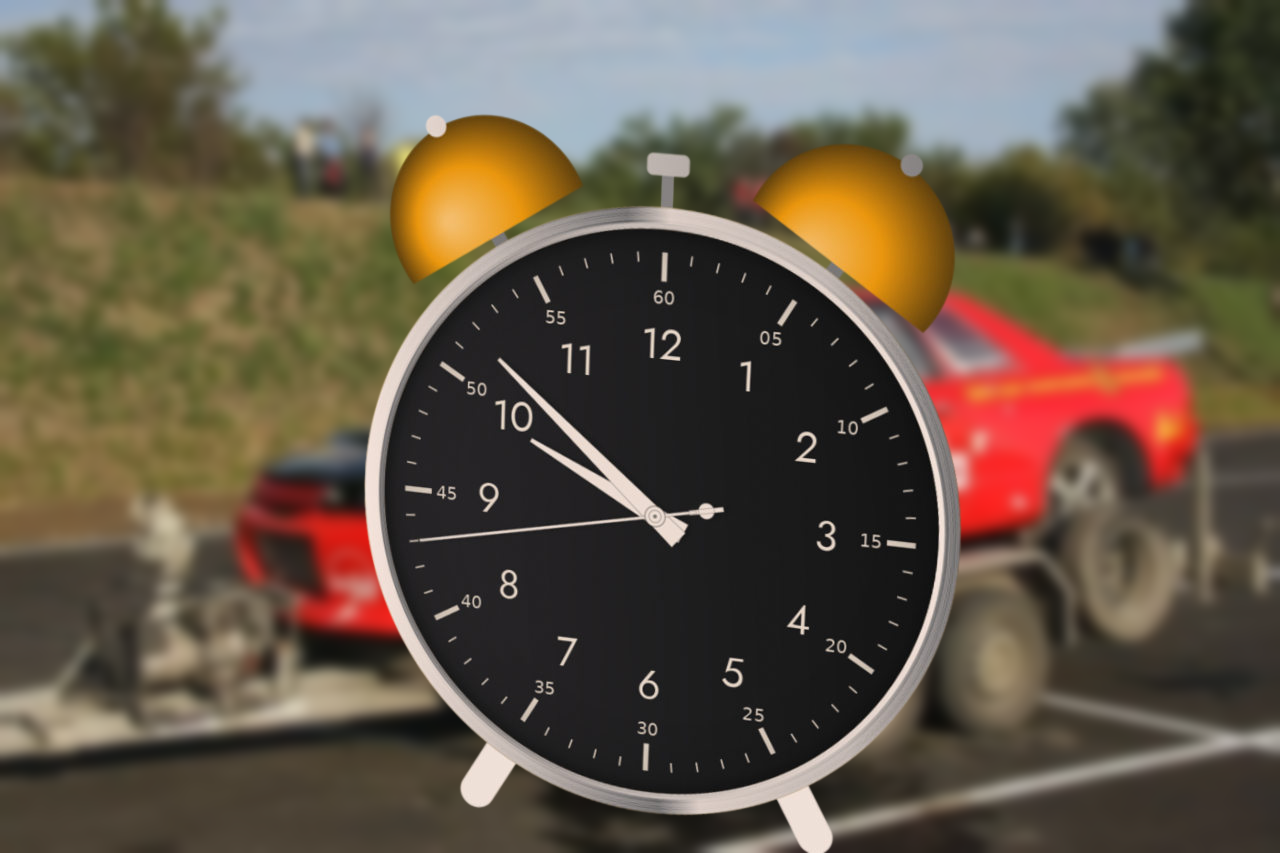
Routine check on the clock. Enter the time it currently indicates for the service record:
9:51:43
